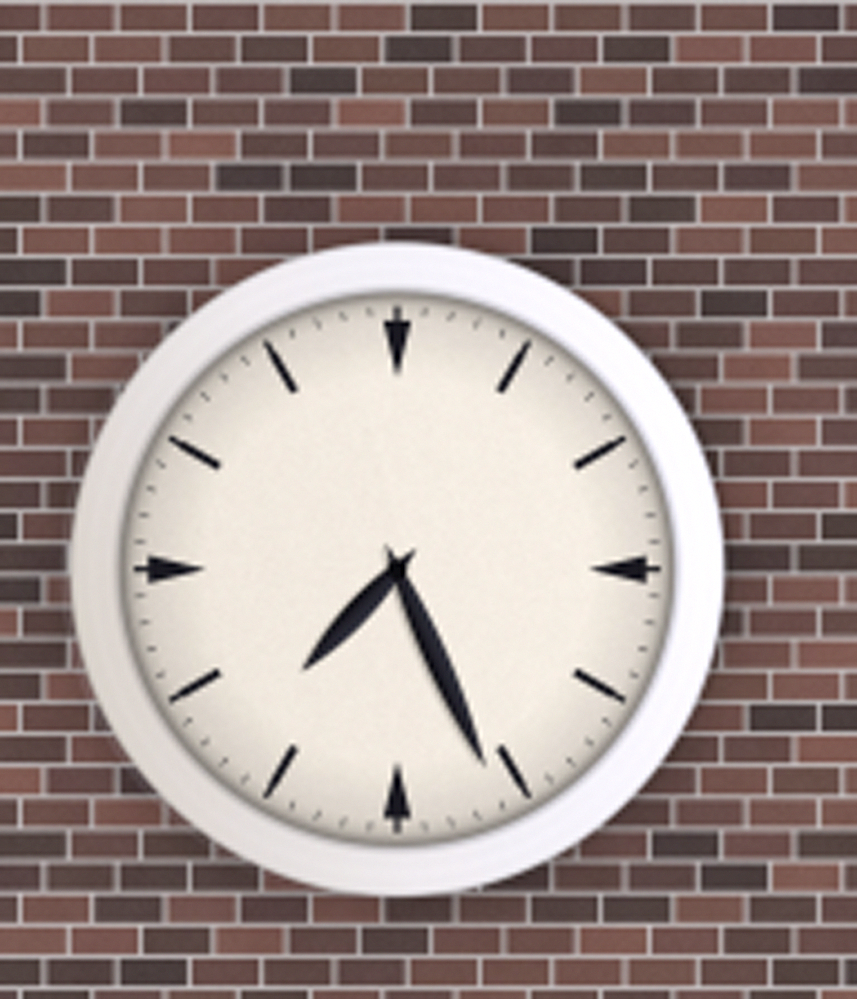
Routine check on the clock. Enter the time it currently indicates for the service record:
7:26
